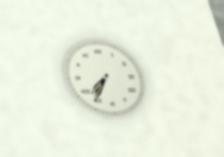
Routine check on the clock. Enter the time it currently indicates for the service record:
7:36
